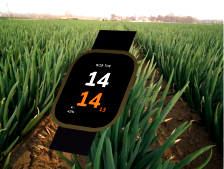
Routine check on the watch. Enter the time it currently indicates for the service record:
14:14
